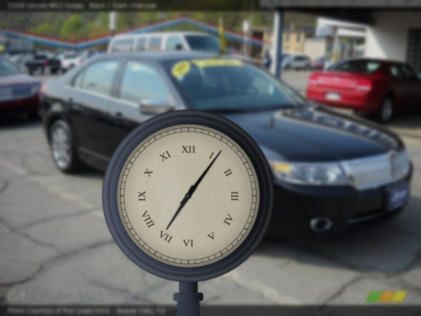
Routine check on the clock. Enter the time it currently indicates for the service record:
7:06
